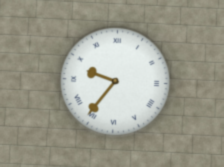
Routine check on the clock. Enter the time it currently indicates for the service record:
9:36
